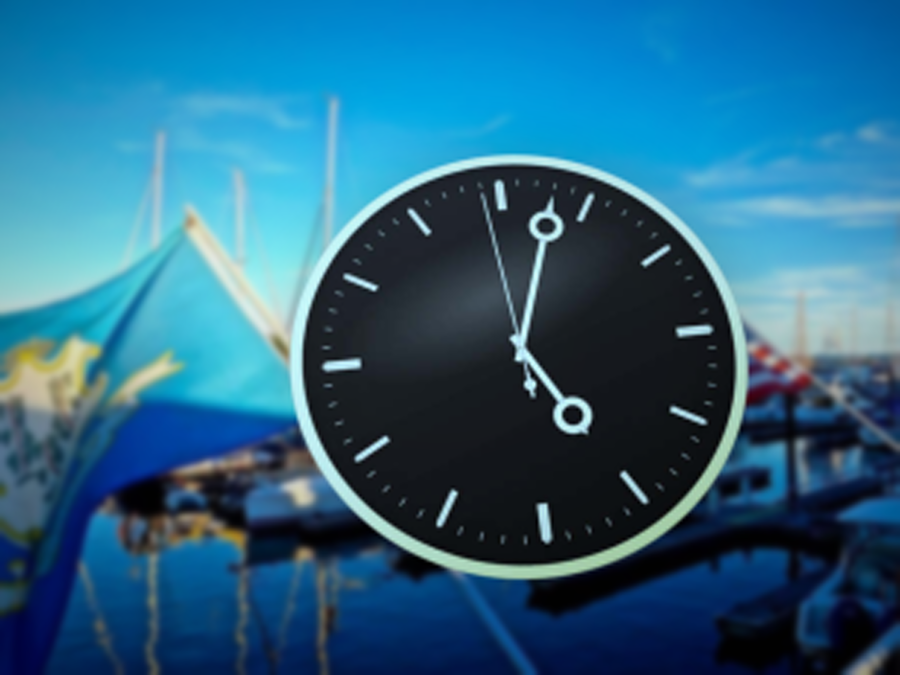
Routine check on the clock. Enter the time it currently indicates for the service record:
5:02:59
